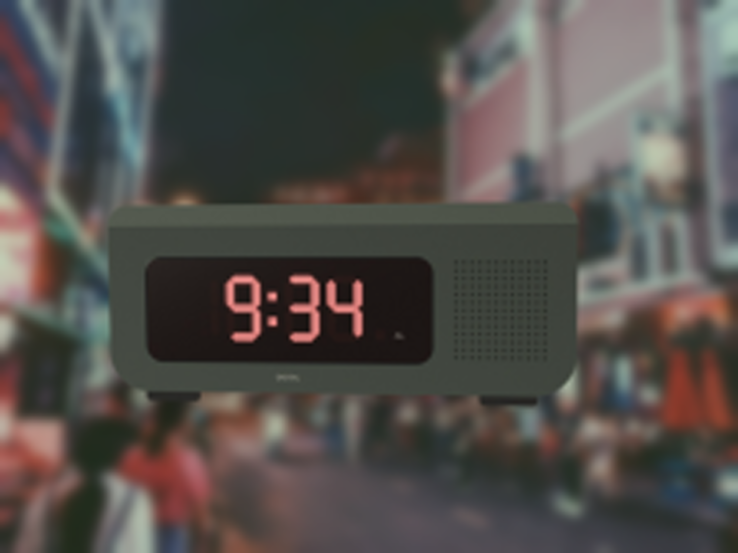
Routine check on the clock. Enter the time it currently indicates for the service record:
9:34
